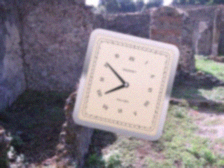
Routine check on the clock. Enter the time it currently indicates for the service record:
7:51
